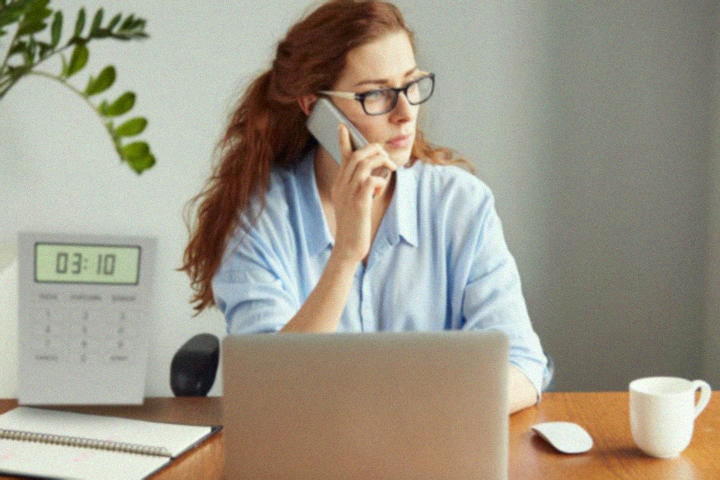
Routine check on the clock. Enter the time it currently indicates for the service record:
3:10
